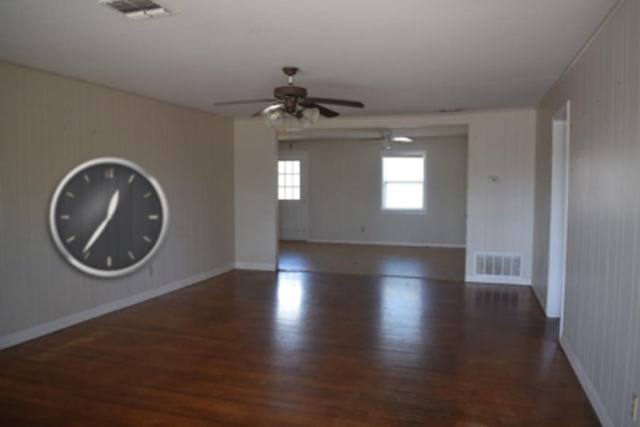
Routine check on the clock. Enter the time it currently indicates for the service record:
12:36
